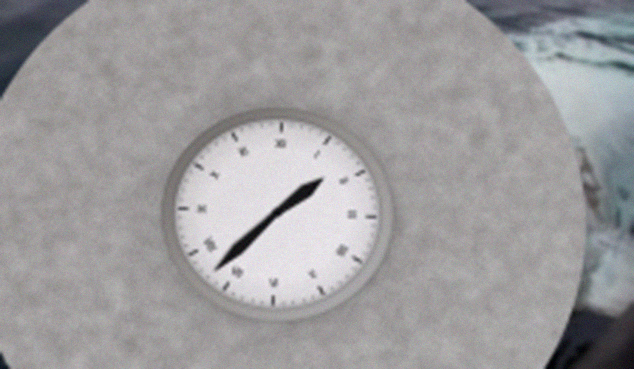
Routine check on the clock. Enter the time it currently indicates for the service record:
1:37
